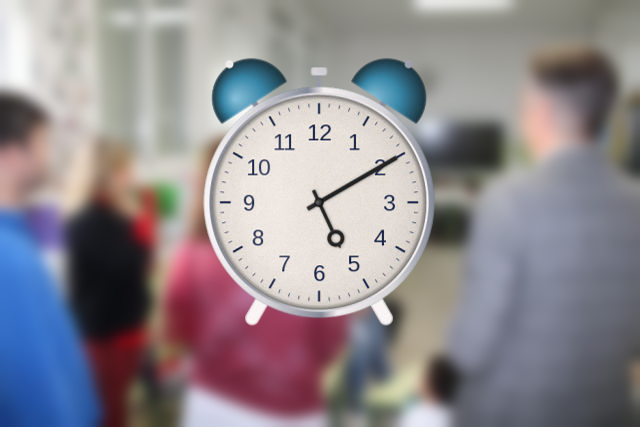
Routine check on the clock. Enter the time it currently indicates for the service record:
5:10
